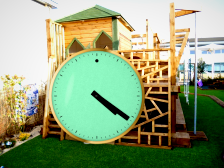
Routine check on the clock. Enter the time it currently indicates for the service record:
4:21
